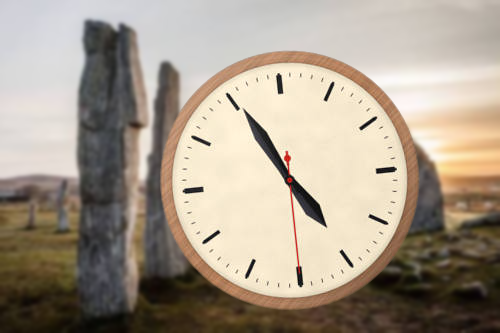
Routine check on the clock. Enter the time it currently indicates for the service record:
4:55:30
